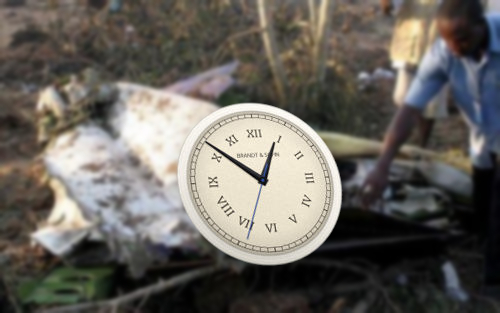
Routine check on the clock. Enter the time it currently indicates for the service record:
12:51:34
